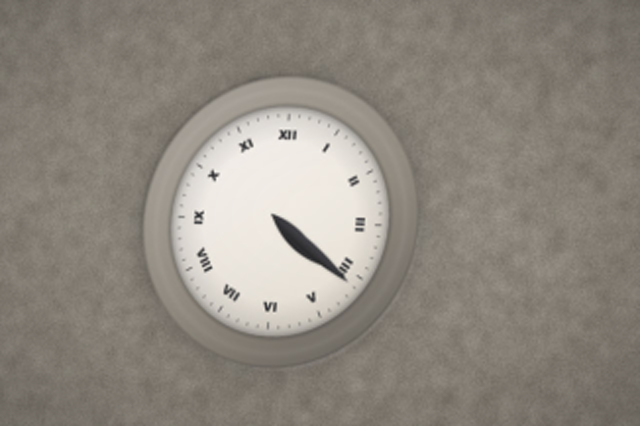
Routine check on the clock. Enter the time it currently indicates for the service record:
4:21
